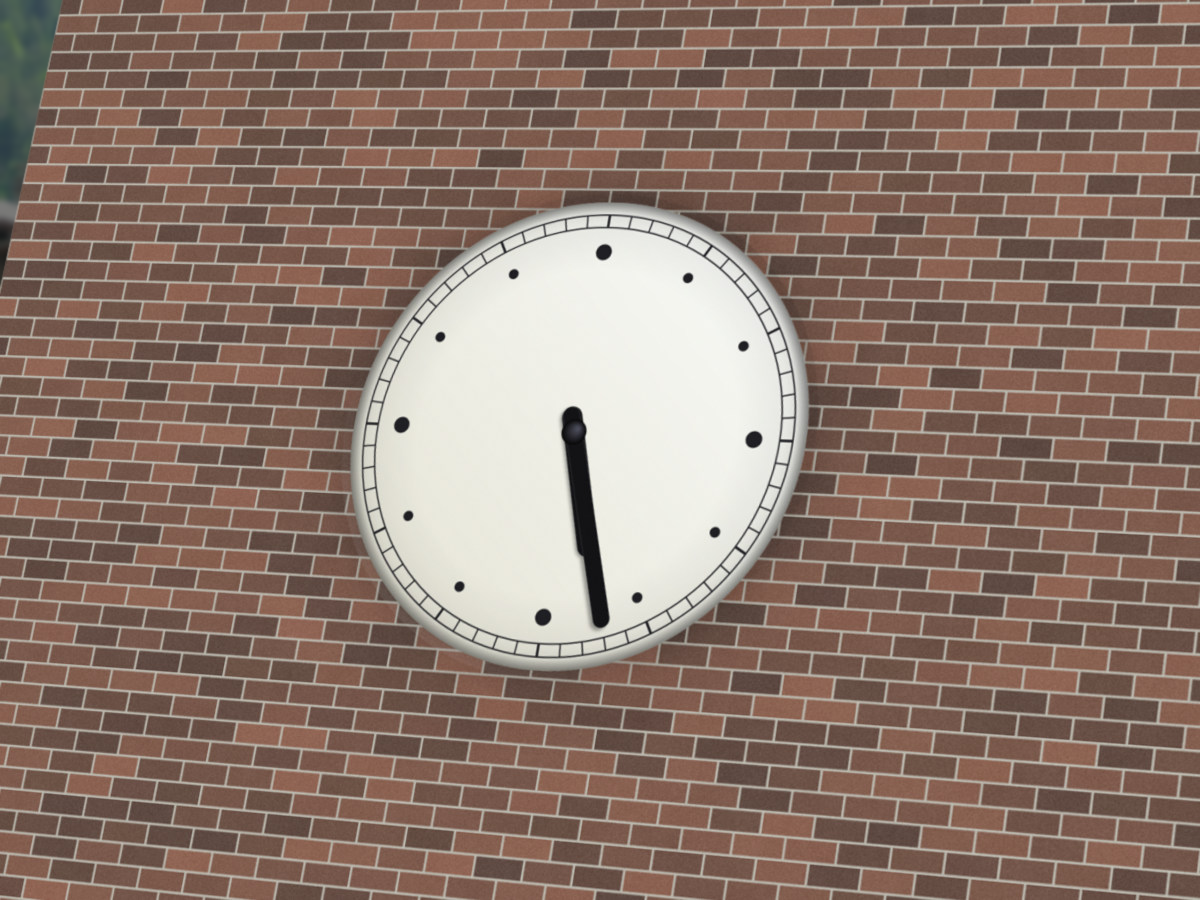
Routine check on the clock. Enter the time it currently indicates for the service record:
5:27
